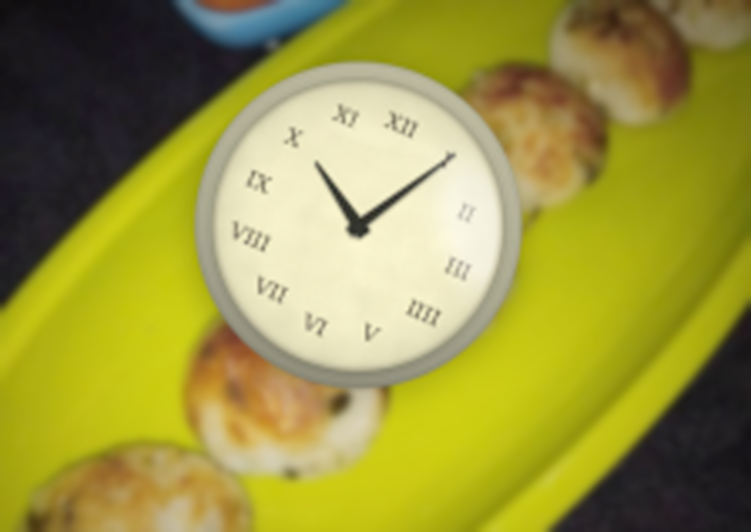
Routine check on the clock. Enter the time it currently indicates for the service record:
10:05
